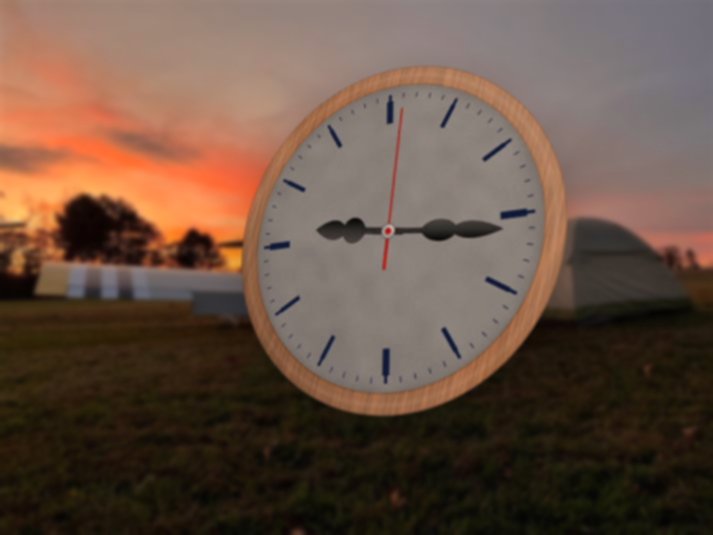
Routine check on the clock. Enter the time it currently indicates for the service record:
9:16:01
